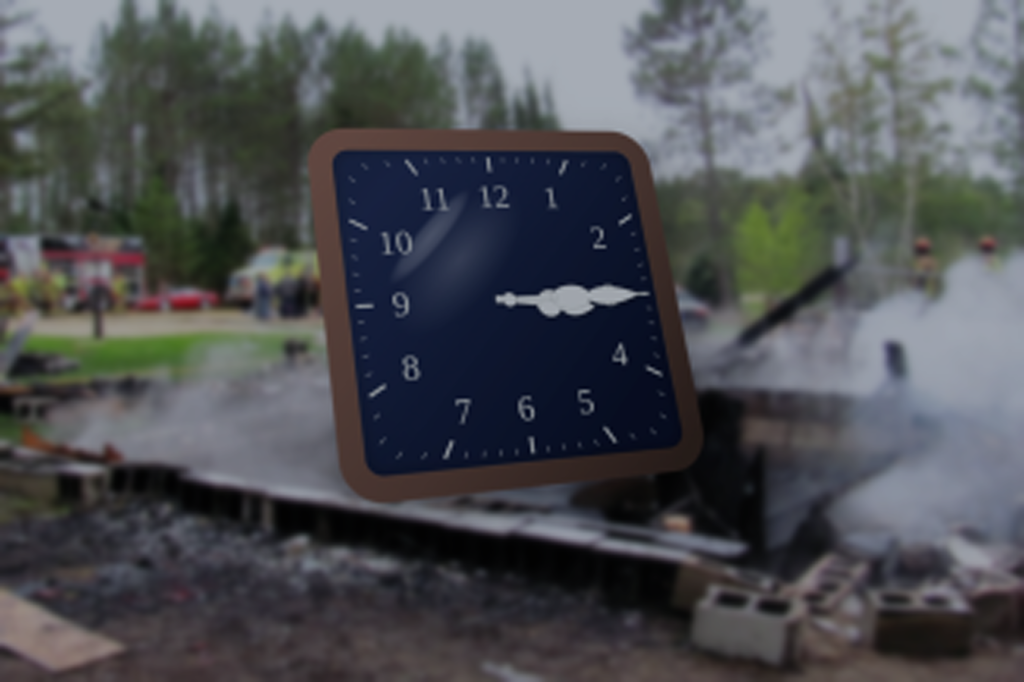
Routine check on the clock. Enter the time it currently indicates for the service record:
3:15
